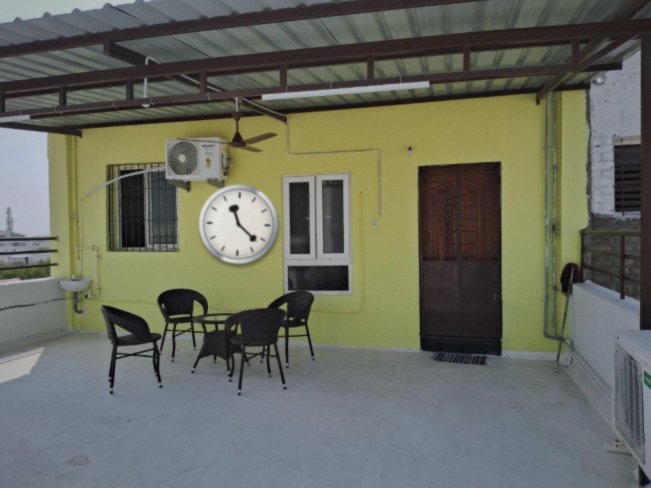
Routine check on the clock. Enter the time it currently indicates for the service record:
11:22
